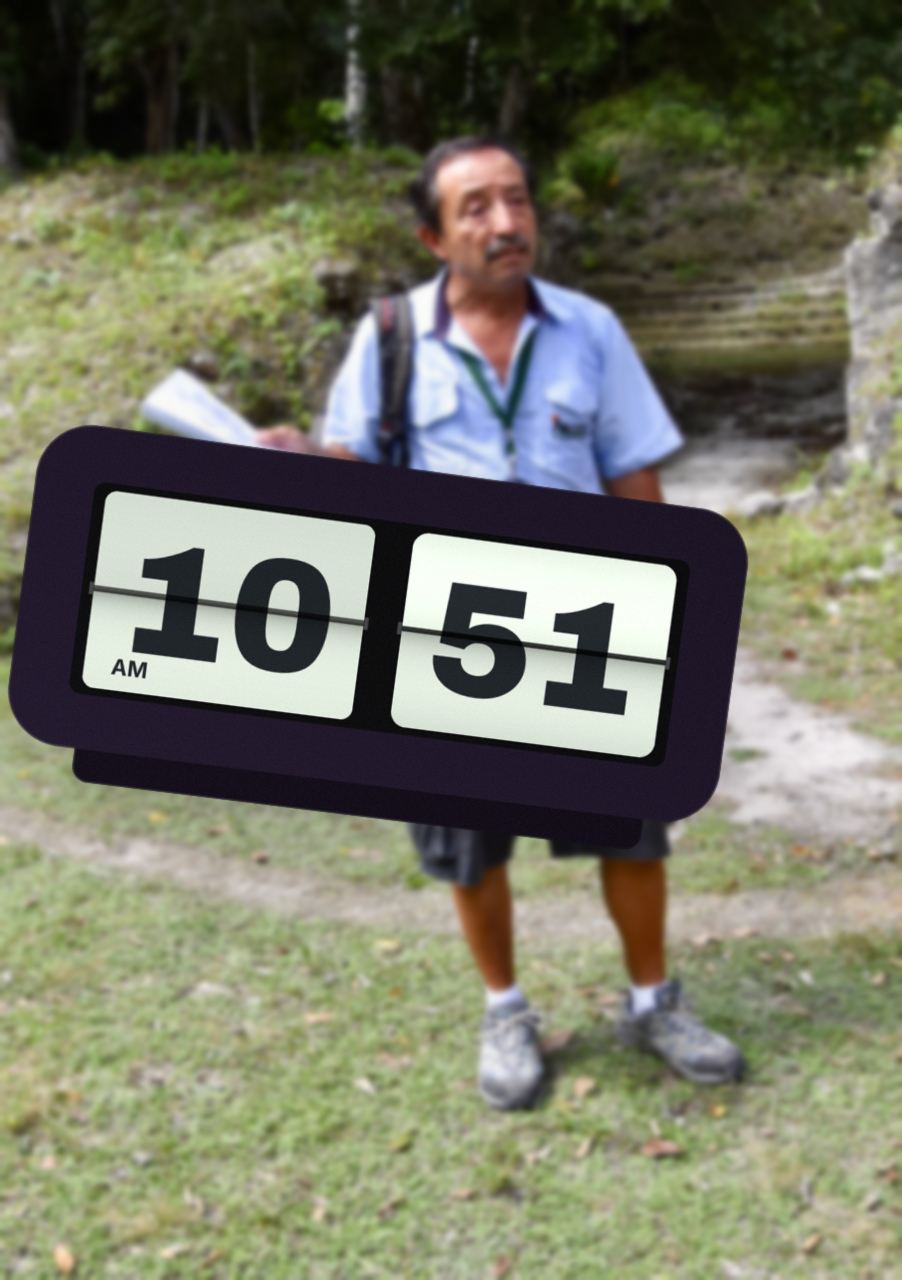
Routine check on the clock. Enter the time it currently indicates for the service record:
10:51
